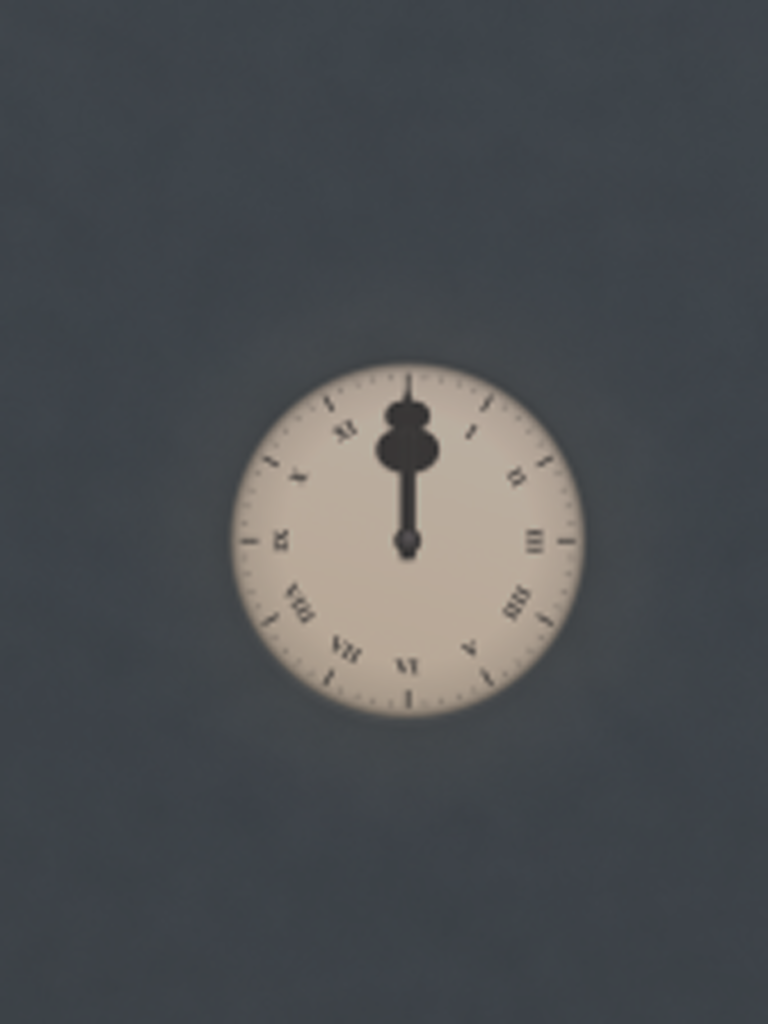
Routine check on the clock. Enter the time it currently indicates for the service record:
12:00
